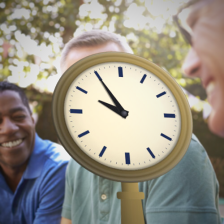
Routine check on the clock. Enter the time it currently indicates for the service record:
9:55
